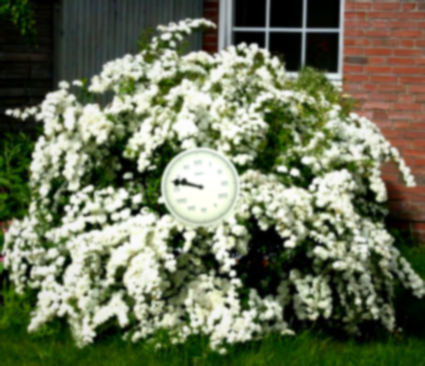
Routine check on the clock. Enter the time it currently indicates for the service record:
9:48
